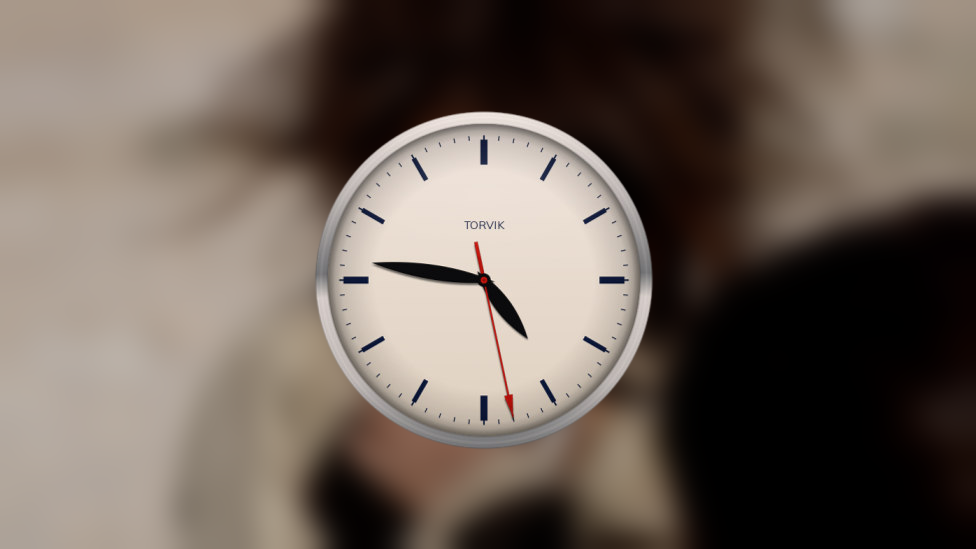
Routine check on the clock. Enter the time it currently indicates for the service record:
4:46:28
